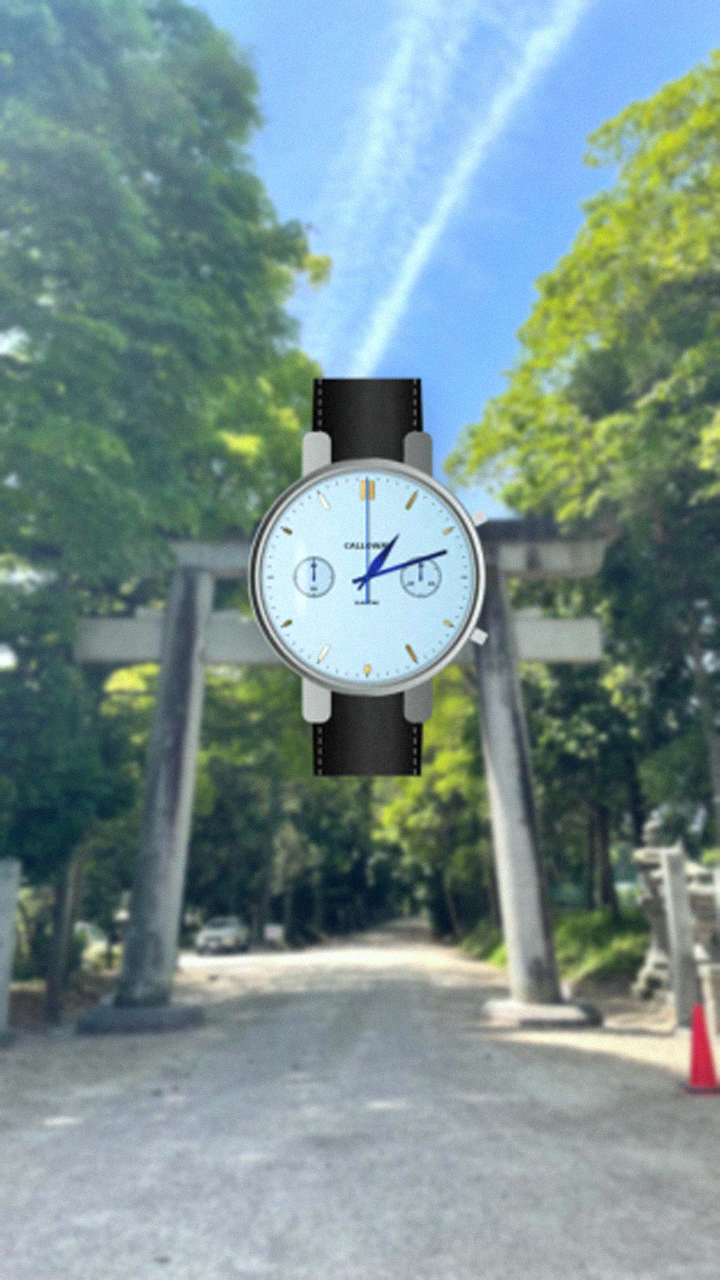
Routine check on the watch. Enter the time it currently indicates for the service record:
1:12
